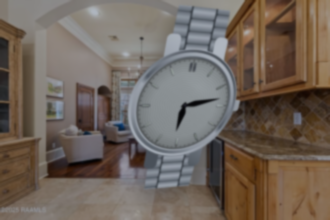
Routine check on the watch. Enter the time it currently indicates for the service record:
6:13
